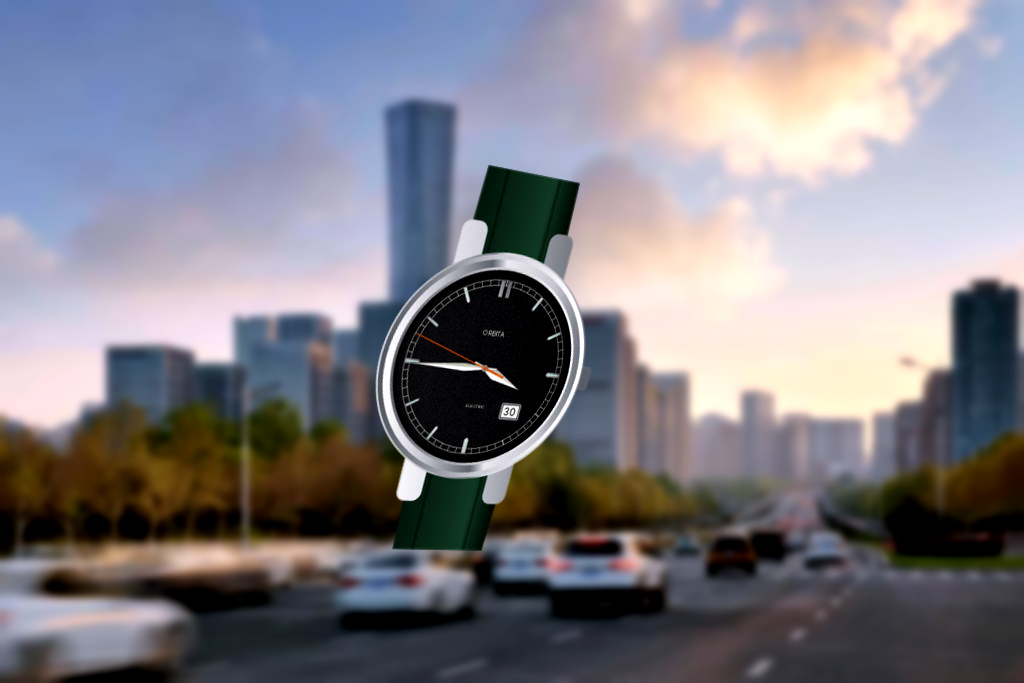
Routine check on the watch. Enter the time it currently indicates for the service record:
3:44:48
